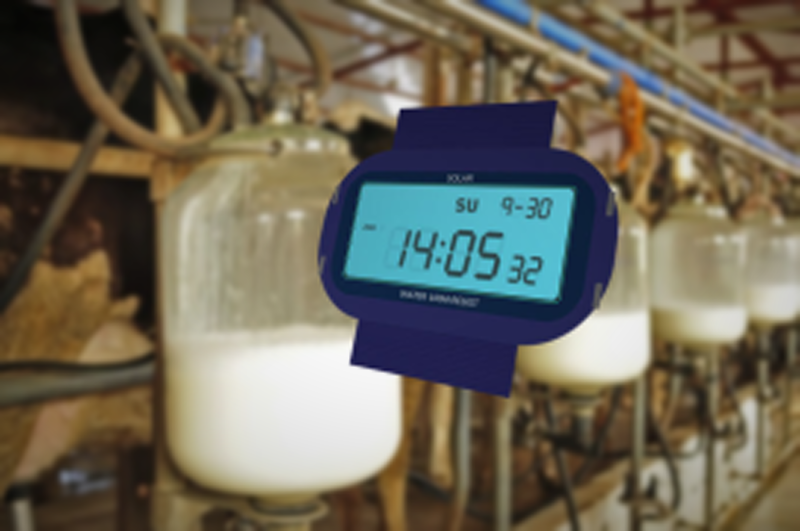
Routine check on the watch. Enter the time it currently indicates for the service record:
14:05:32
